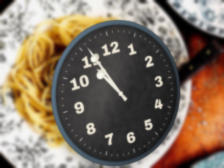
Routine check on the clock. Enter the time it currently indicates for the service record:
10:56
